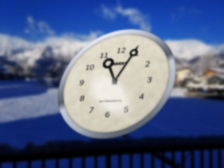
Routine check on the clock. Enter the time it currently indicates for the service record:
11:04
